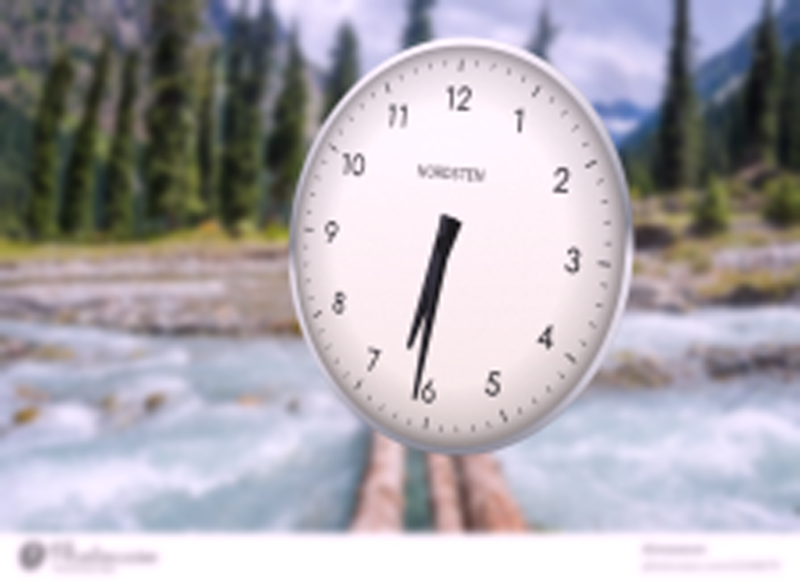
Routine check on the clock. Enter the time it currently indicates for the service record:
6:31
